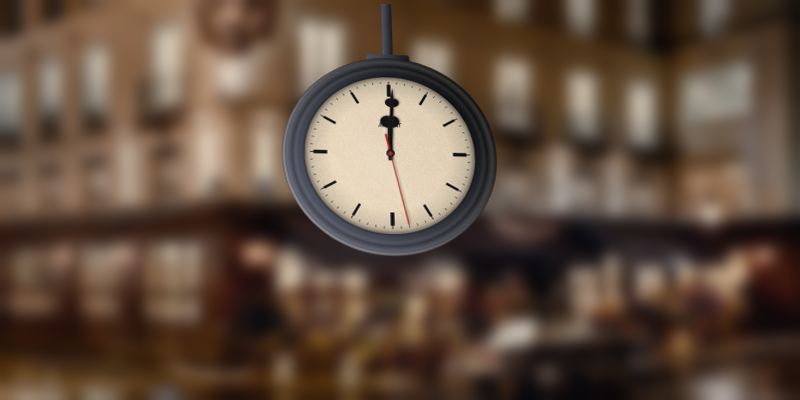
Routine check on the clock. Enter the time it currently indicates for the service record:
12:00:28
